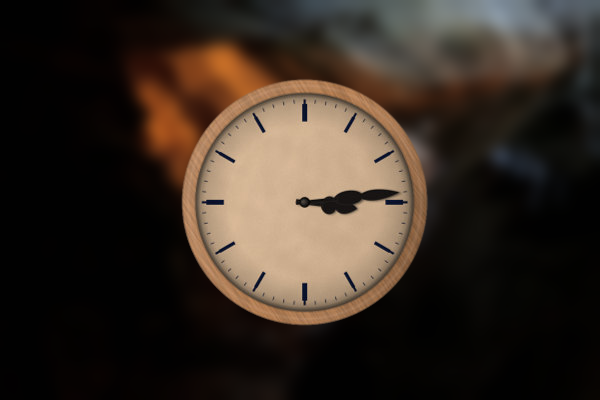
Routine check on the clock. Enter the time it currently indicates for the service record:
3:14
